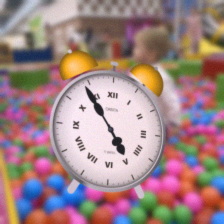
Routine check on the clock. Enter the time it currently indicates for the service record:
4:54
